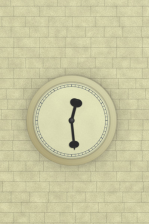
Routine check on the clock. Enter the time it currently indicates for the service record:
12:29
